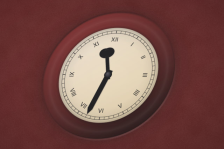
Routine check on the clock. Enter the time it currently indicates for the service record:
11:33
